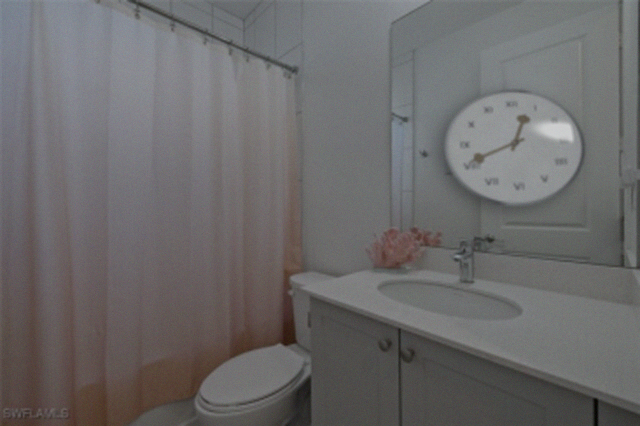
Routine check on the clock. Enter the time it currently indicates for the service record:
12:41
